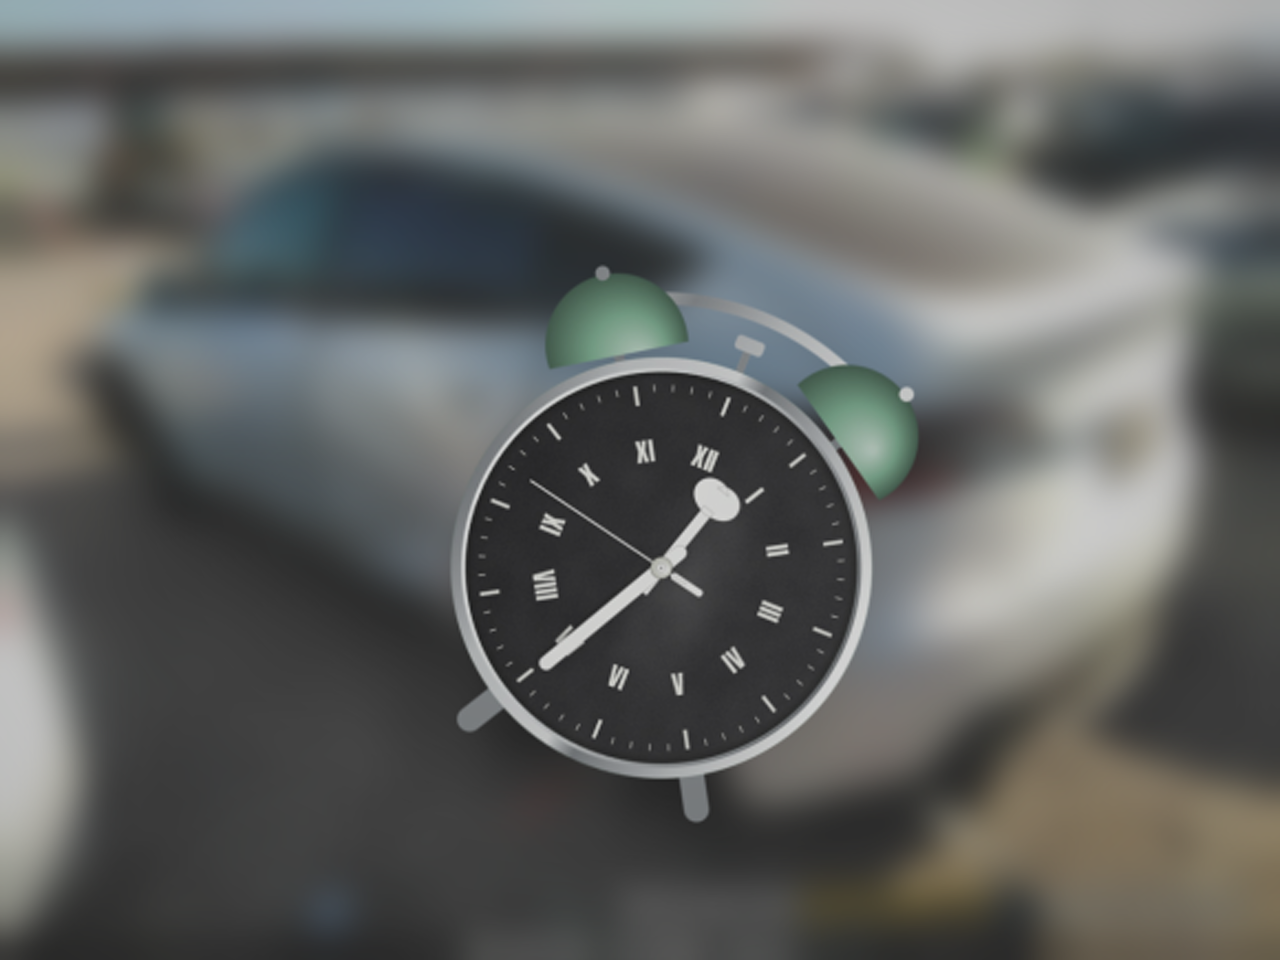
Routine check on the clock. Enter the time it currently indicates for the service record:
12:34:47
